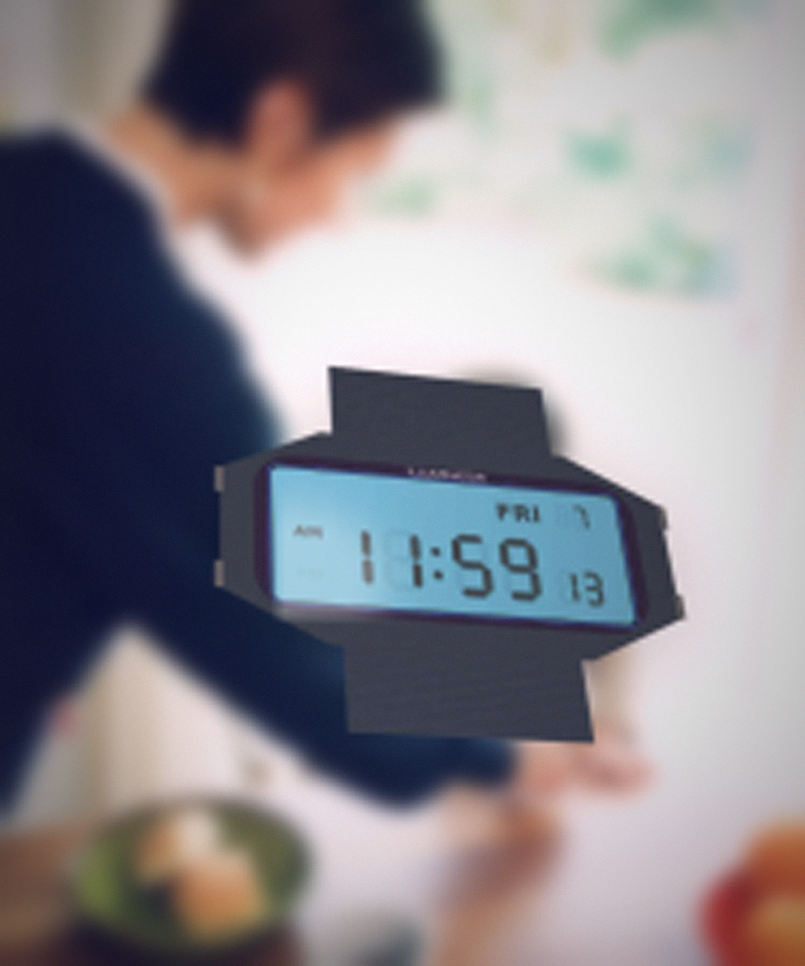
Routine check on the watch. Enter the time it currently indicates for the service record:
11:59:13
